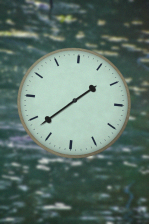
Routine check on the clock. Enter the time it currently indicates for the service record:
1:38
